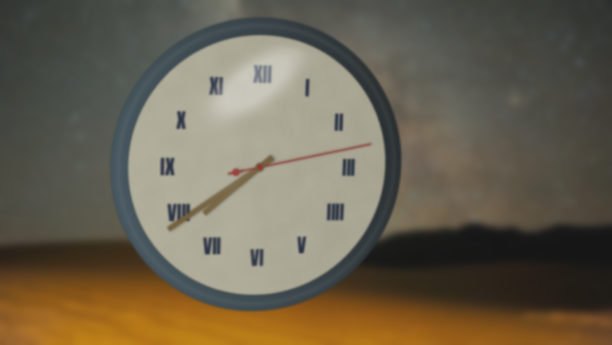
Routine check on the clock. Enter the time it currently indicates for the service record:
7:39:13
